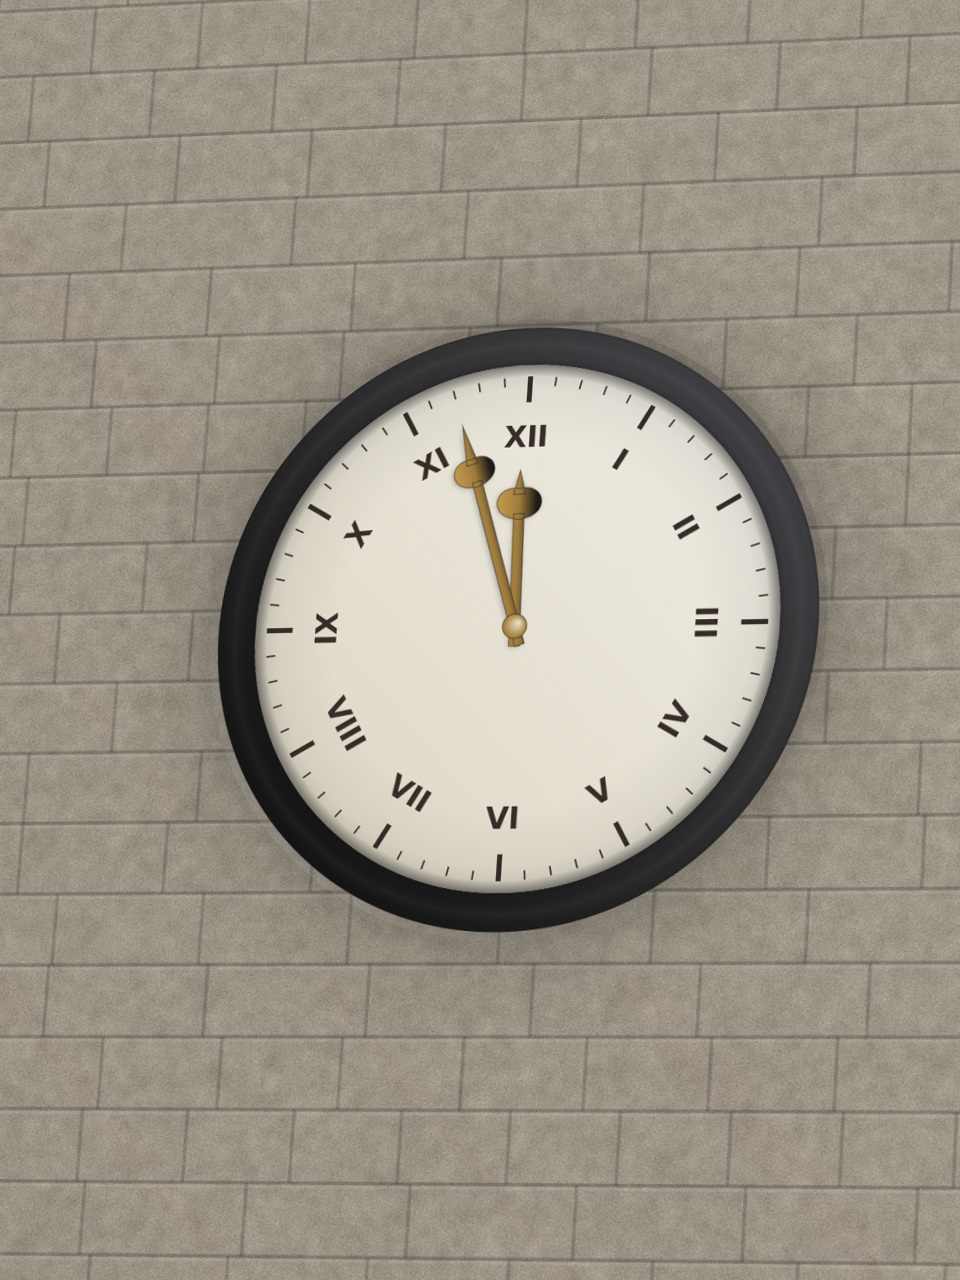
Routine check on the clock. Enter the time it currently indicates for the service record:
11:57
